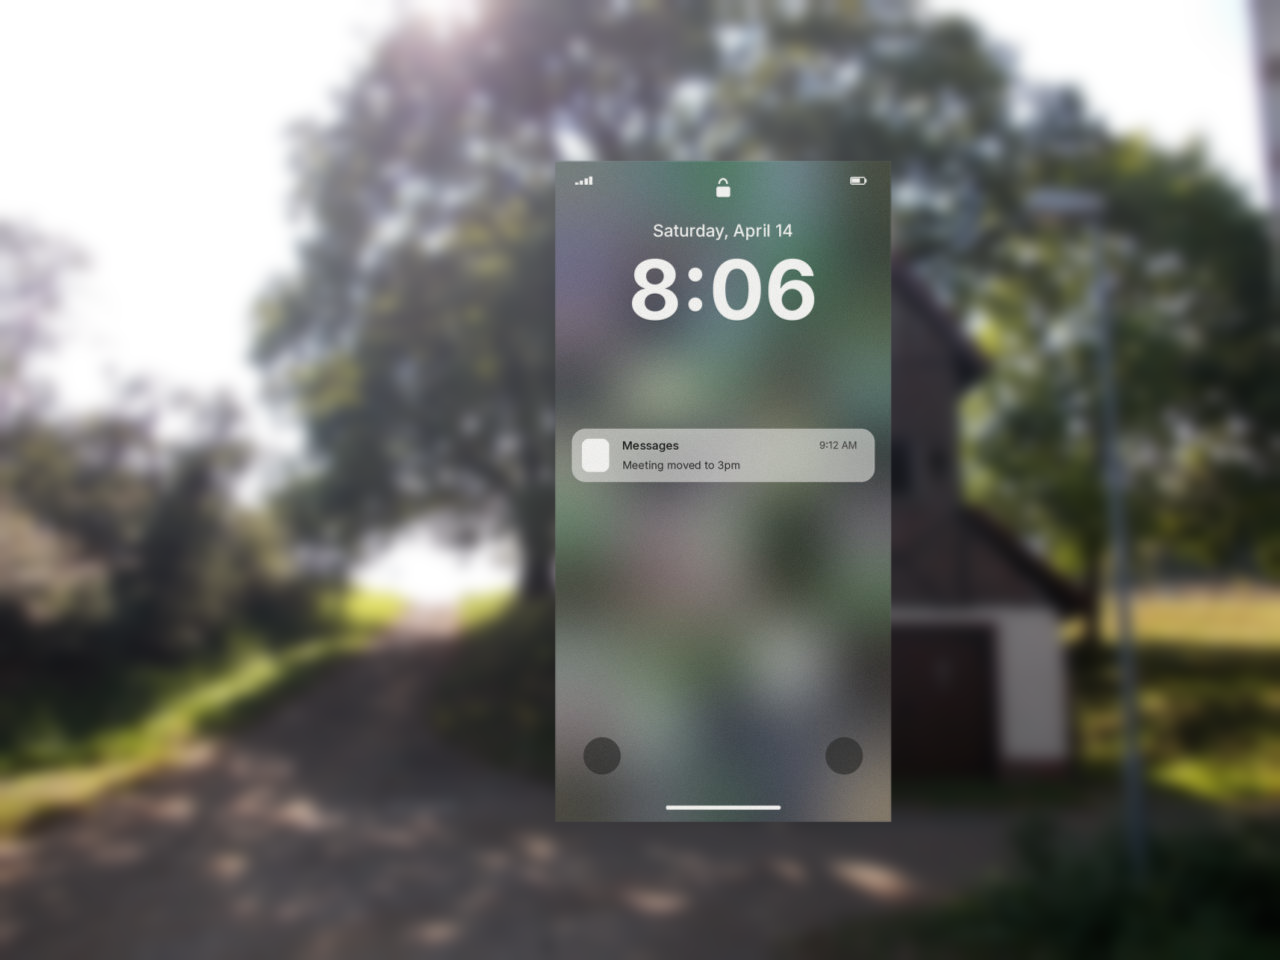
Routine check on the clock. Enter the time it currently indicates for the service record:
8:06
